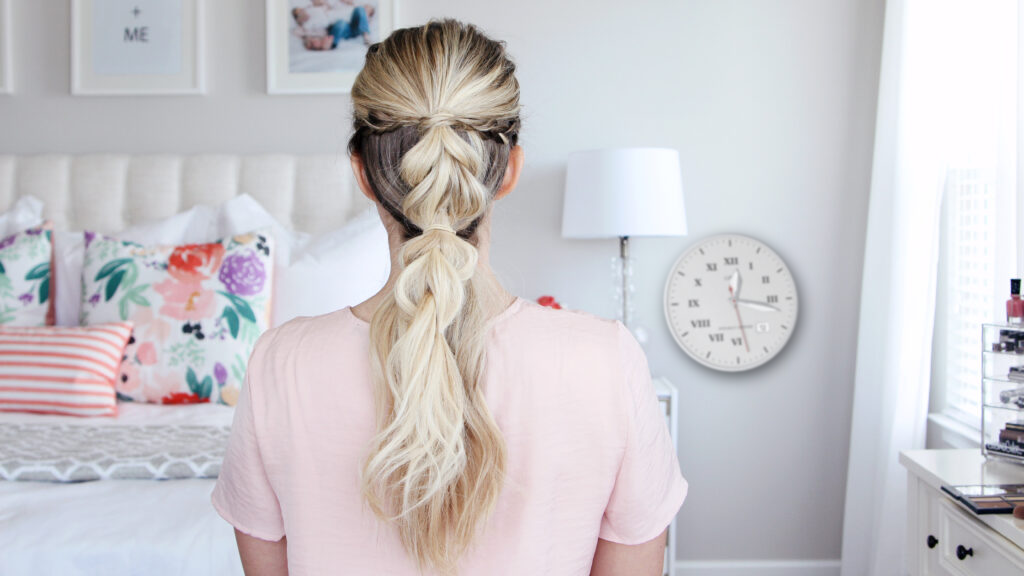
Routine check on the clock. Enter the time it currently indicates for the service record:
12:17:28
